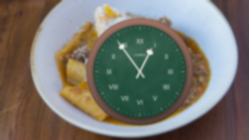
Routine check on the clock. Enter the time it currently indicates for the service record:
12:54
